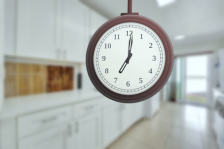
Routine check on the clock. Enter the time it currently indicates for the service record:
7:01
